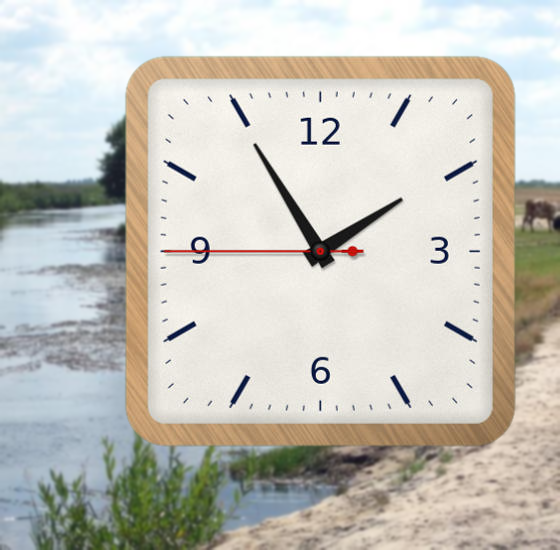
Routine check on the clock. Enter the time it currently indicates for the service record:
1:54:45
